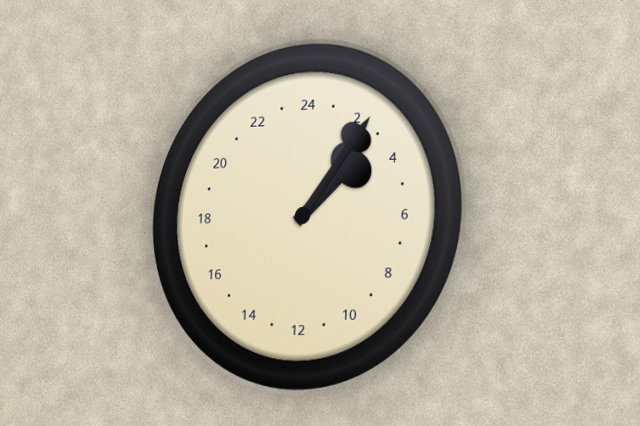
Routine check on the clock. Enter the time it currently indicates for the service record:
3:06
